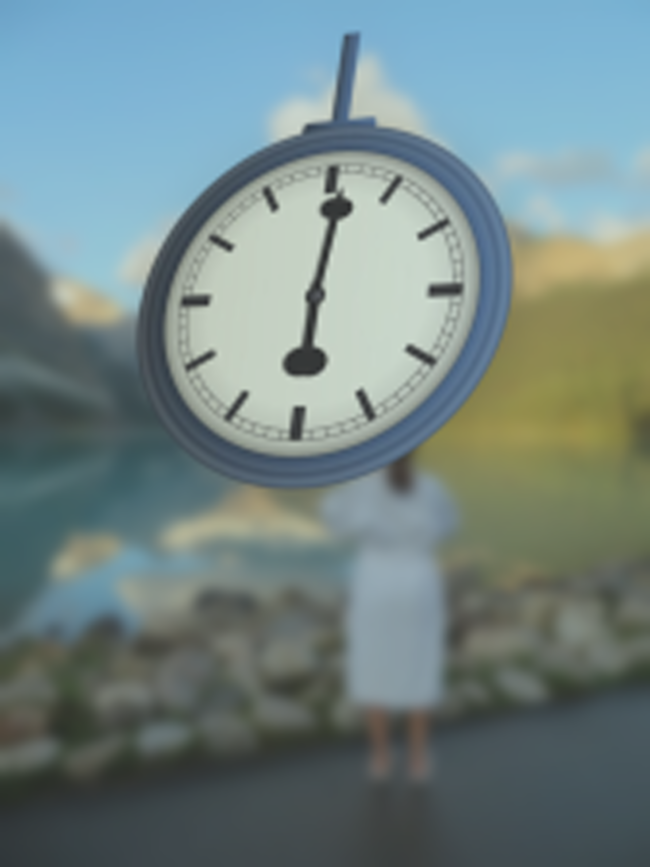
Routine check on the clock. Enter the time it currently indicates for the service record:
6:01
